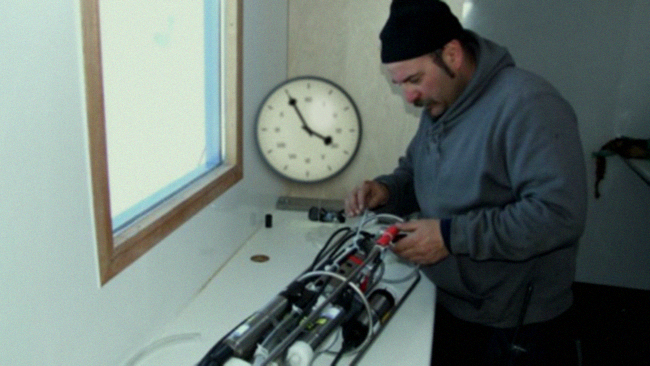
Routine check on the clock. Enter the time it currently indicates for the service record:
3:55
